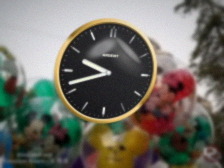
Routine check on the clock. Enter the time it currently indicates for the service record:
9:42
